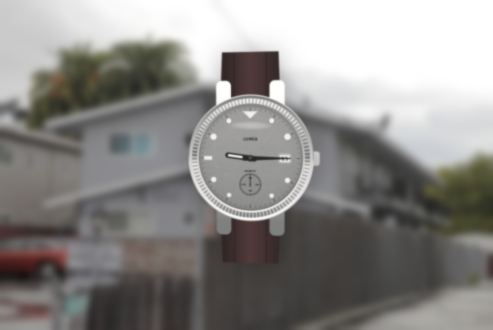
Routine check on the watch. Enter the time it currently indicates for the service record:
9:15
